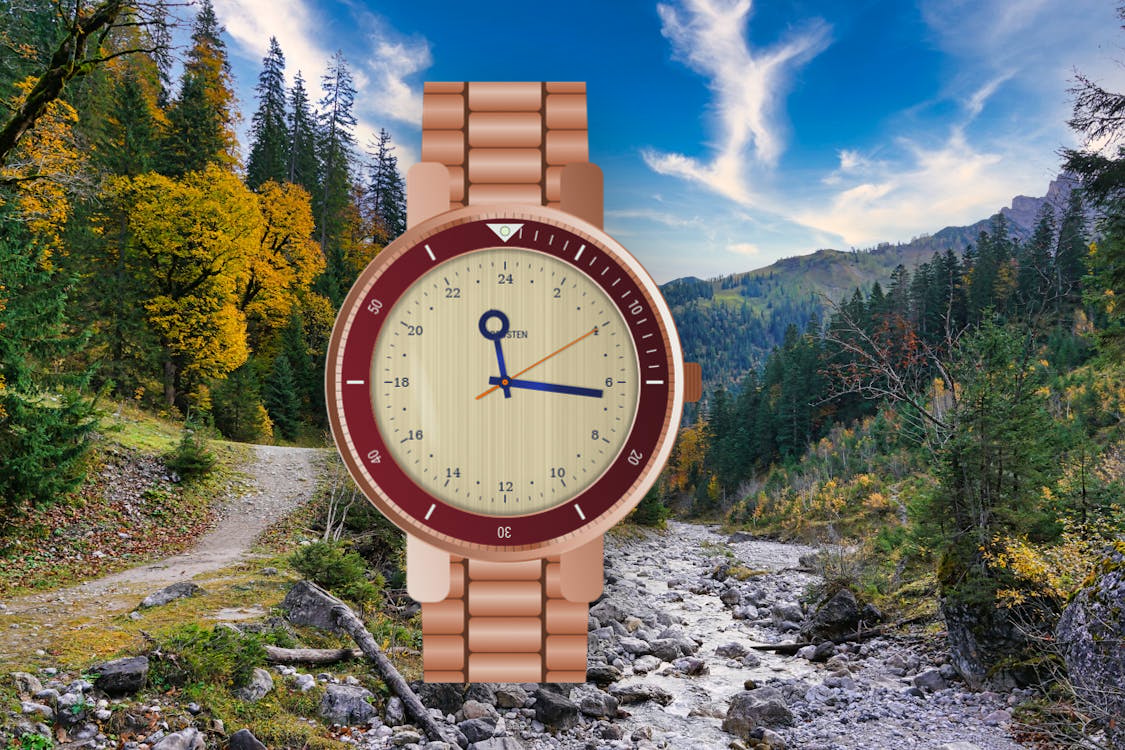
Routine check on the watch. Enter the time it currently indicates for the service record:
23:16:10
